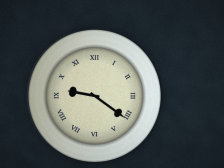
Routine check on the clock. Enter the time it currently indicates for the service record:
9:21
